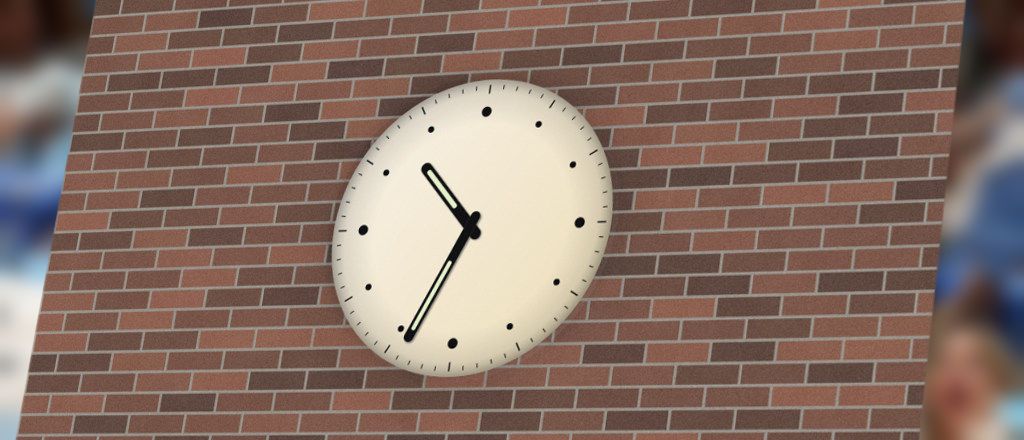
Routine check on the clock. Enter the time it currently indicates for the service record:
10:34
